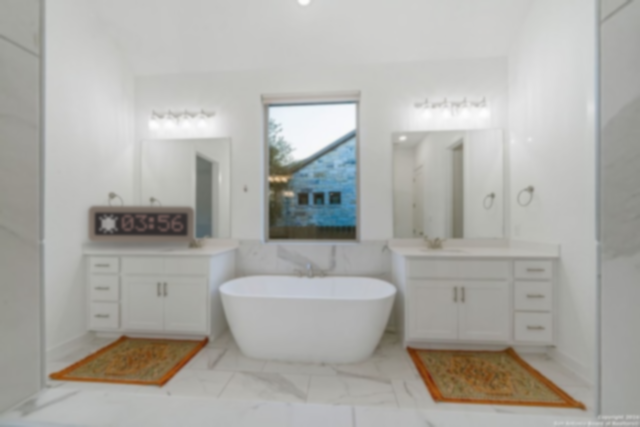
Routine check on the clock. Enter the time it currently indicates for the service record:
3:56
